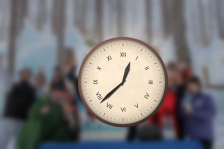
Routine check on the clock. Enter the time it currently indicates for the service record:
12:38
